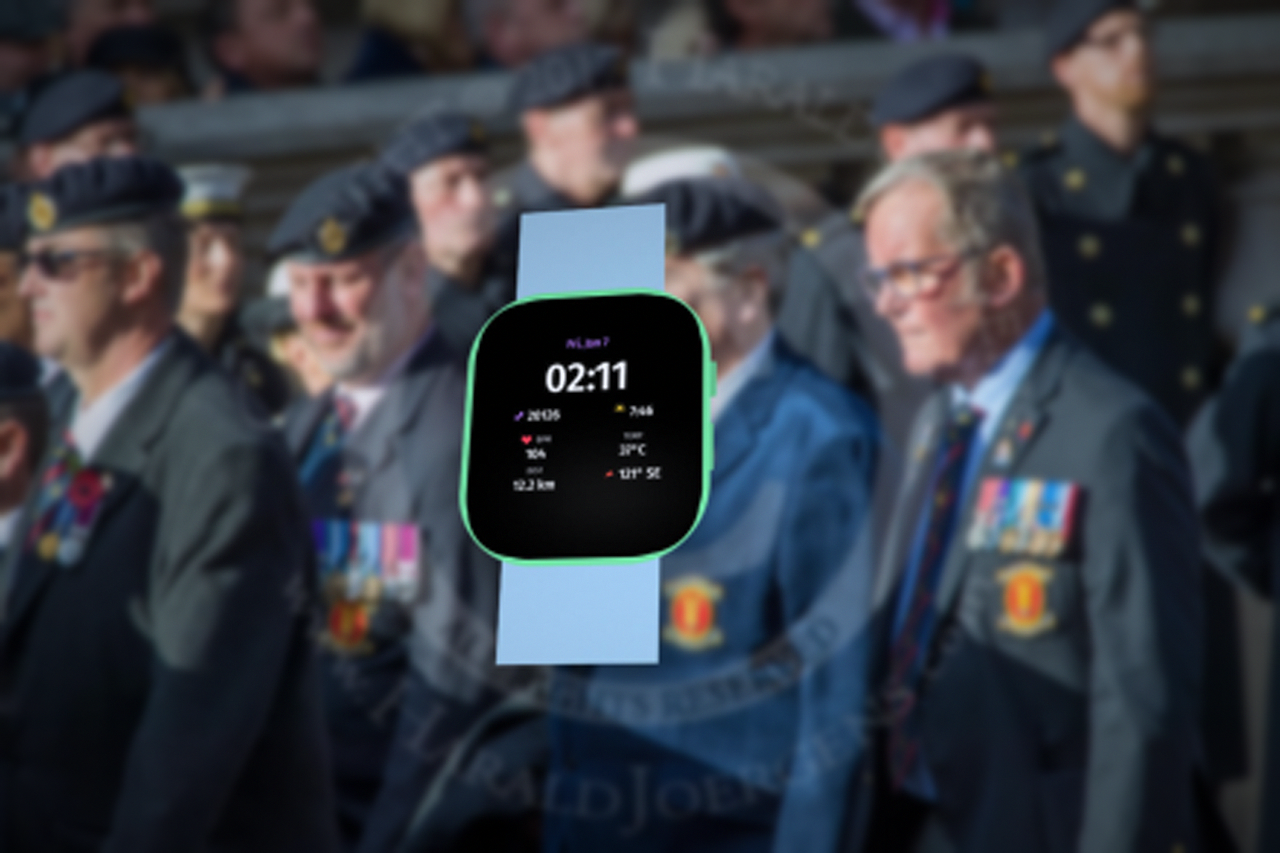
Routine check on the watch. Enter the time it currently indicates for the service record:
2:11
